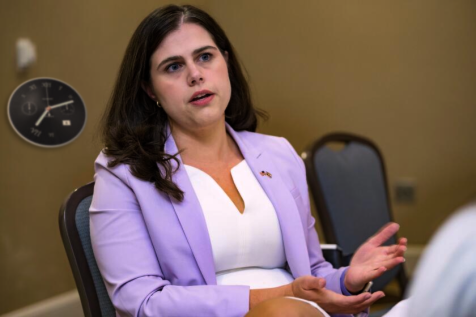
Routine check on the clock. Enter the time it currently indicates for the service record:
7:12
